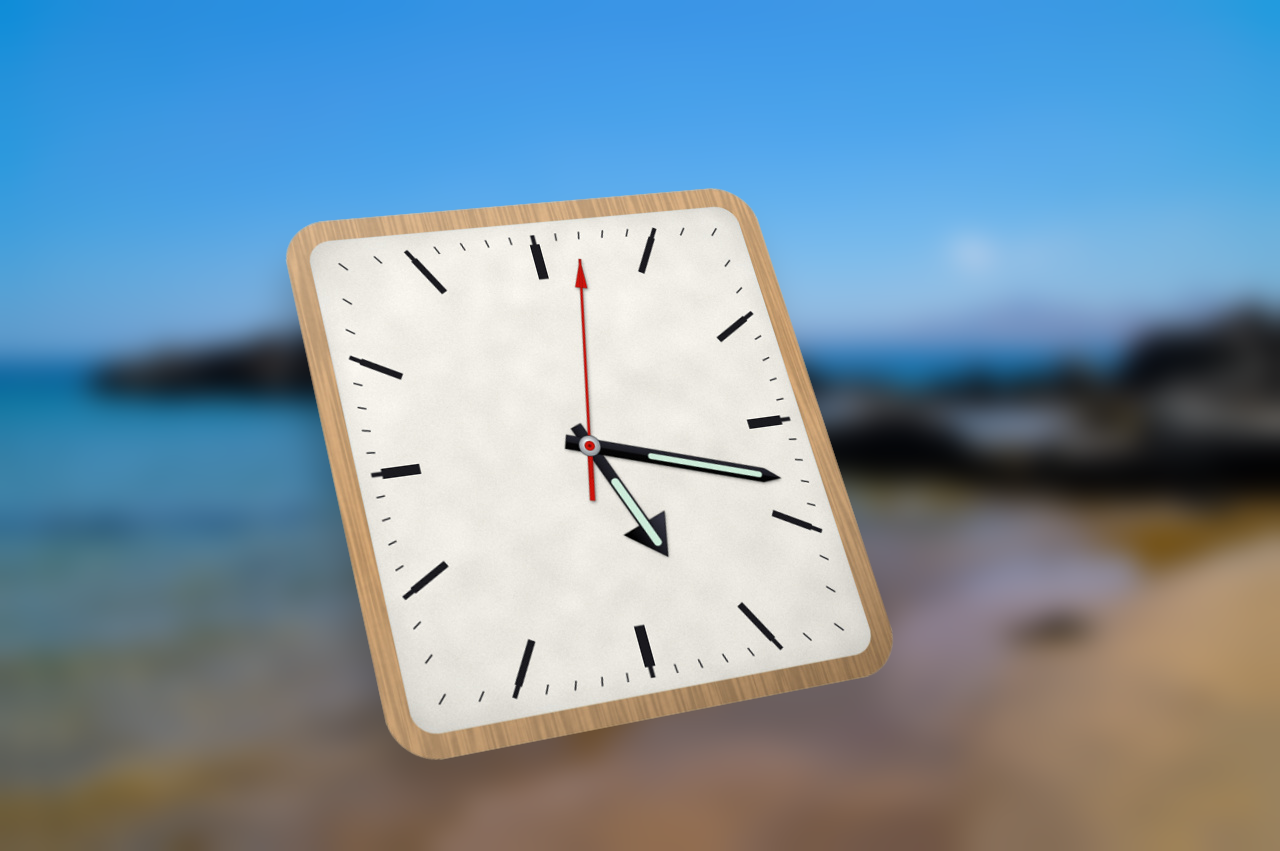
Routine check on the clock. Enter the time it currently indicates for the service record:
5:18:02
